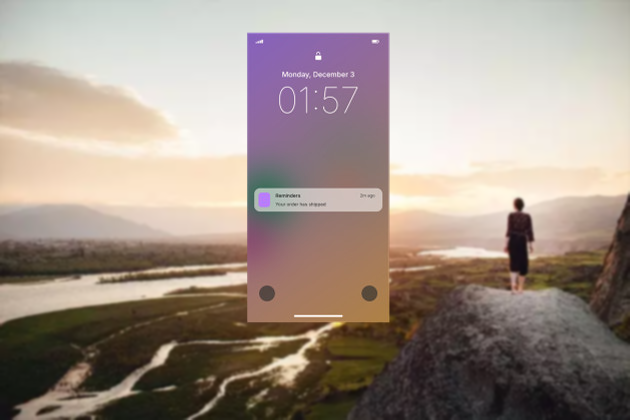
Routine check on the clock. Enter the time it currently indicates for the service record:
1:57
